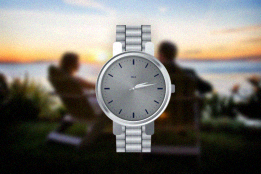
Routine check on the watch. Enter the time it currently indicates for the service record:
2:13
